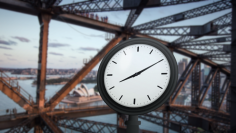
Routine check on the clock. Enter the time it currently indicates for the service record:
8:10
